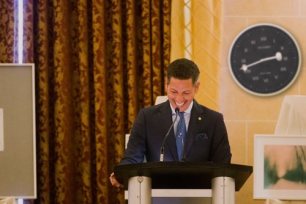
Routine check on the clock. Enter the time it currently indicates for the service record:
2:42
